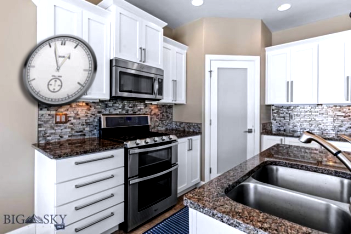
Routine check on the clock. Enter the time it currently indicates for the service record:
12:57
